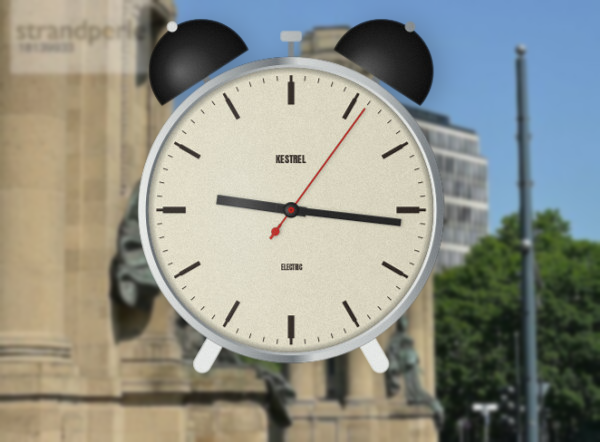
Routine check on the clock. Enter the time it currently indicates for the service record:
9:16:06
